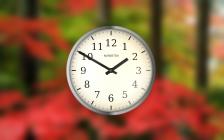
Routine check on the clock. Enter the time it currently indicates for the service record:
1:50
